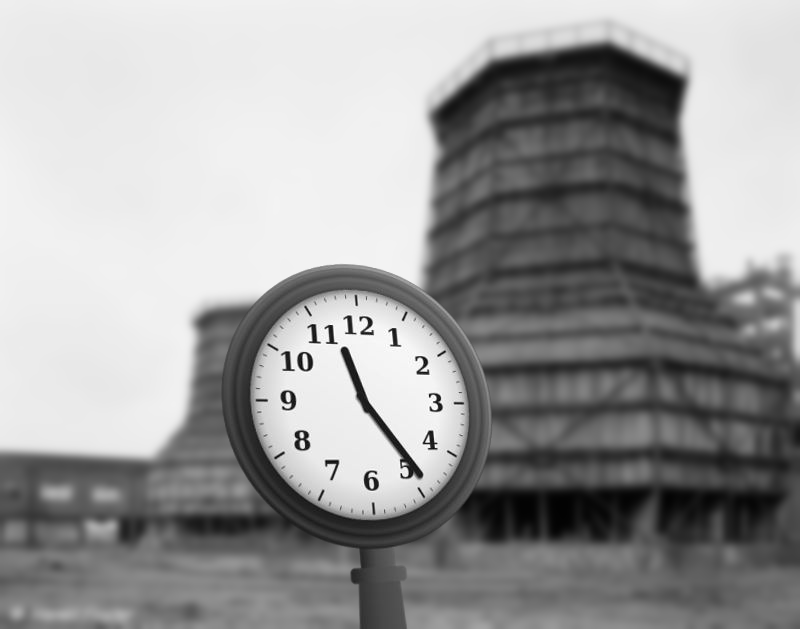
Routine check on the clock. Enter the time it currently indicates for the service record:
11:24
